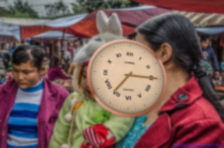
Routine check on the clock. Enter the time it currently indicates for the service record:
7:15
